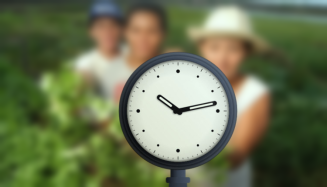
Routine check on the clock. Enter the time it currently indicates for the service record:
10:13
